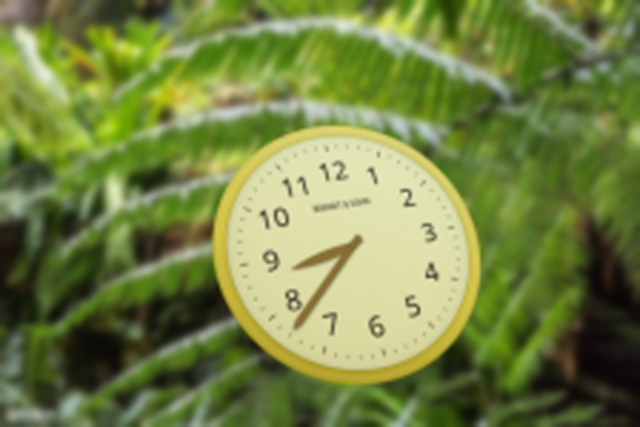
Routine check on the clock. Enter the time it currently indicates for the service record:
8:38
